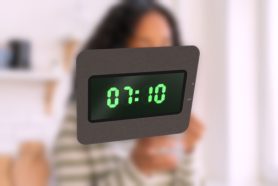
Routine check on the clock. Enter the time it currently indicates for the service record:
7:10
